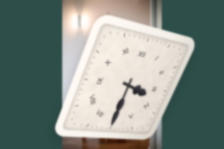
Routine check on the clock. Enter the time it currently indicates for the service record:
3:30
